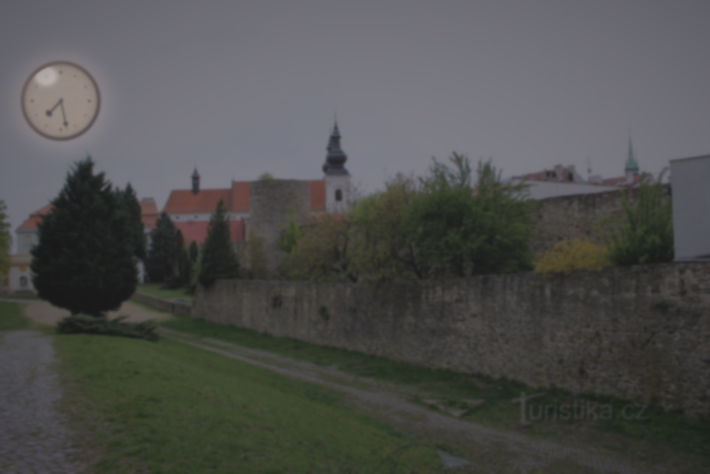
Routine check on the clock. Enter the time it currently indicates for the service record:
7:28
